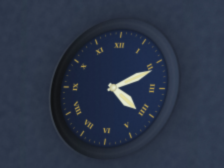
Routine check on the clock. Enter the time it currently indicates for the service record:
4:11
